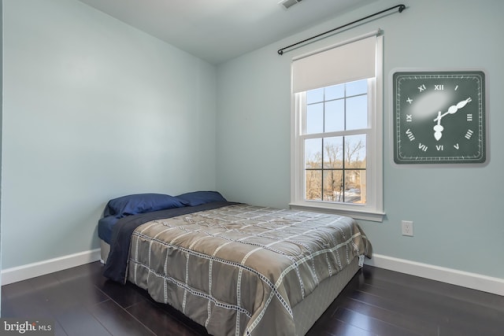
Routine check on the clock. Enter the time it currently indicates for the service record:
6:10
